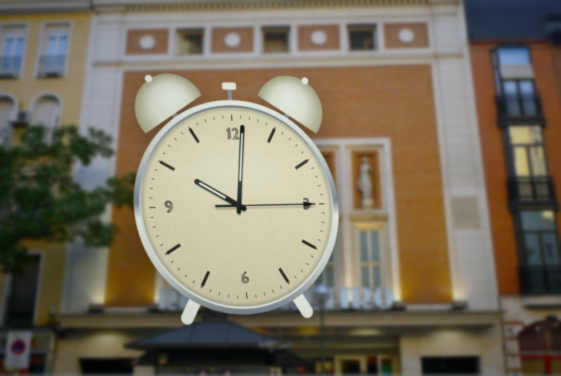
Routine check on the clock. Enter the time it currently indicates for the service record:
10:01:15
